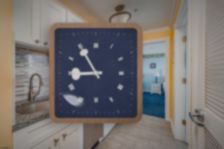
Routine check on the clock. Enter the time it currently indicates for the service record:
8:55
